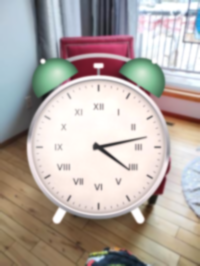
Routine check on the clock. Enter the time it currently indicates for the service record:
4:13
